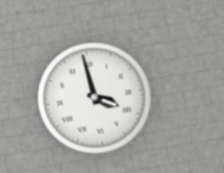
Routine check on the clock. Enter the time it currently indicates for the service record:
3:59
